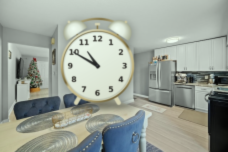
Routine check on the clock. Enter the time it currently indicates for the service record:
10:50
